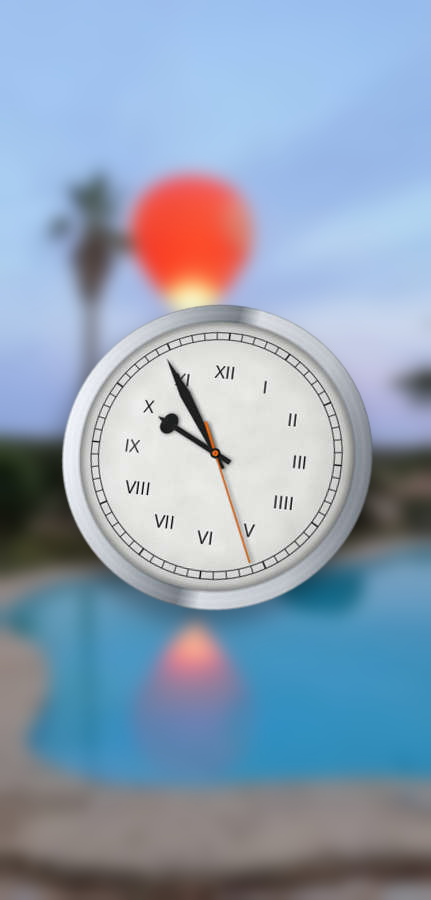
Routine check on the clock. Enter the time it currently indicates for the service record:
9:54:26
